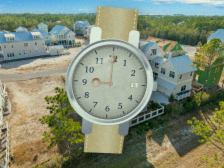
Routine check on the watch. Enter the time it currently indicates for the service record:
9:00
